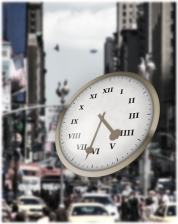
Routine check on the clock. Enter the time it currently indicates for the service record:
4:32
